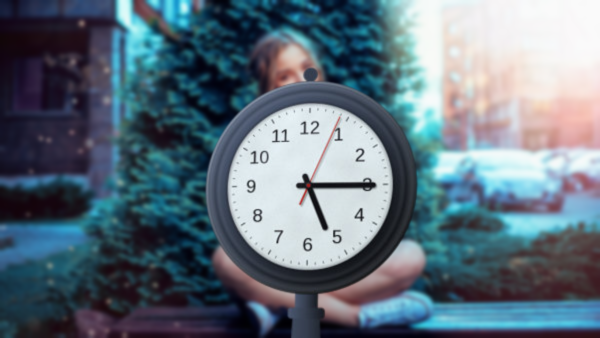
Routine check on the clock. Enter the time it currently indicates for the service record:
5:15:04
